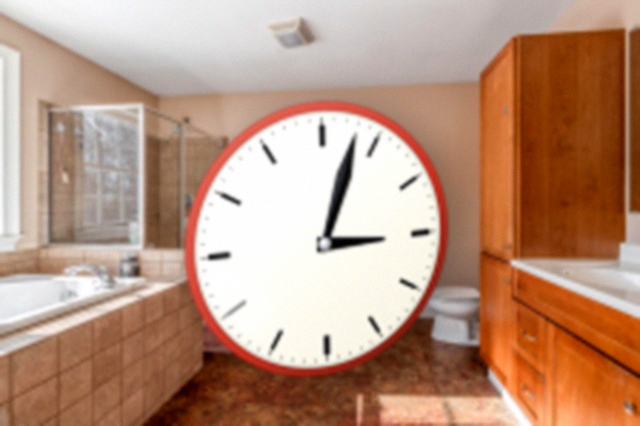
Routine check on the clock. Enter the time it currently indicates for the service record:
3:03
